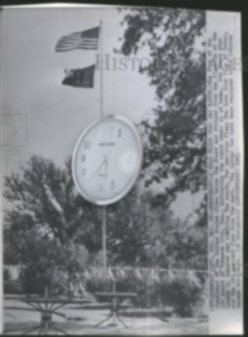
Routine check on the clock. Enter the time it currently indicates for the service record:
5:36
